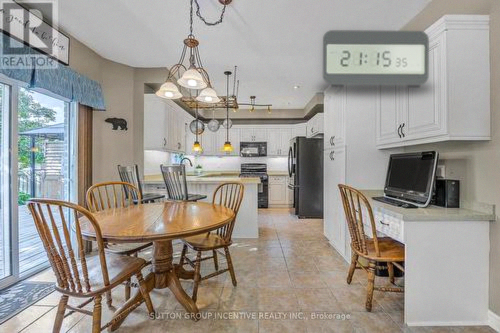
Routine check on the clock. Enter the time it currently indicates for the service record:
21:15
